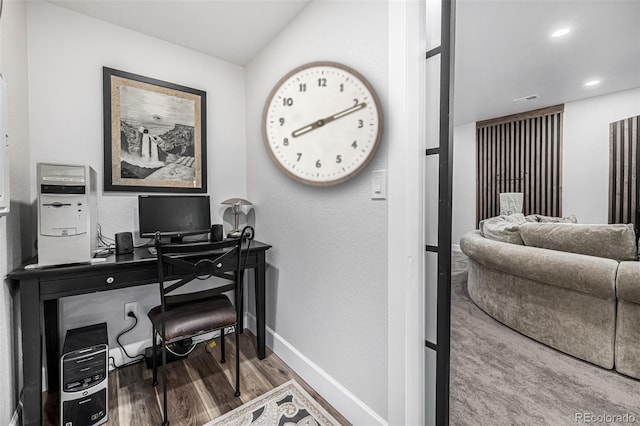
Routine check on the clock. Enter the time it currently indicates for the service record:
8:11
